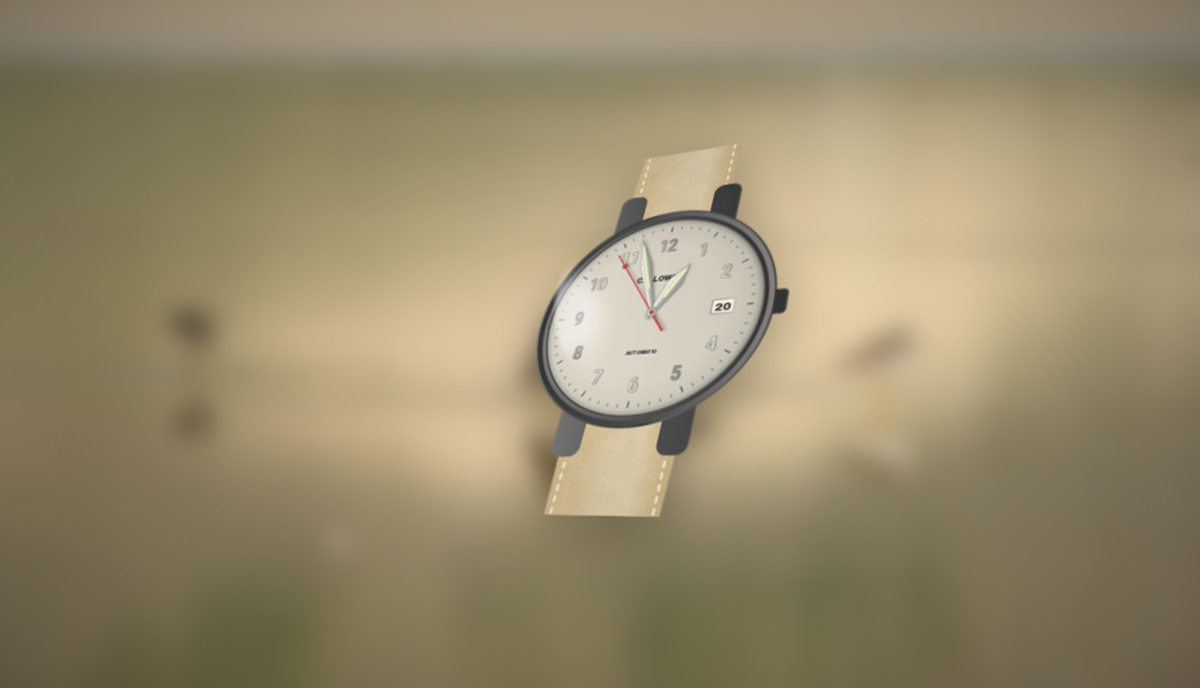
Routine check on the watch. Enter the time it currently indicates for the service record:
12:56:54
